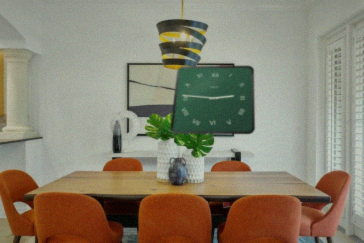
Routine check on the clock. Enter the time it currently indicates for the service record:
2:46
